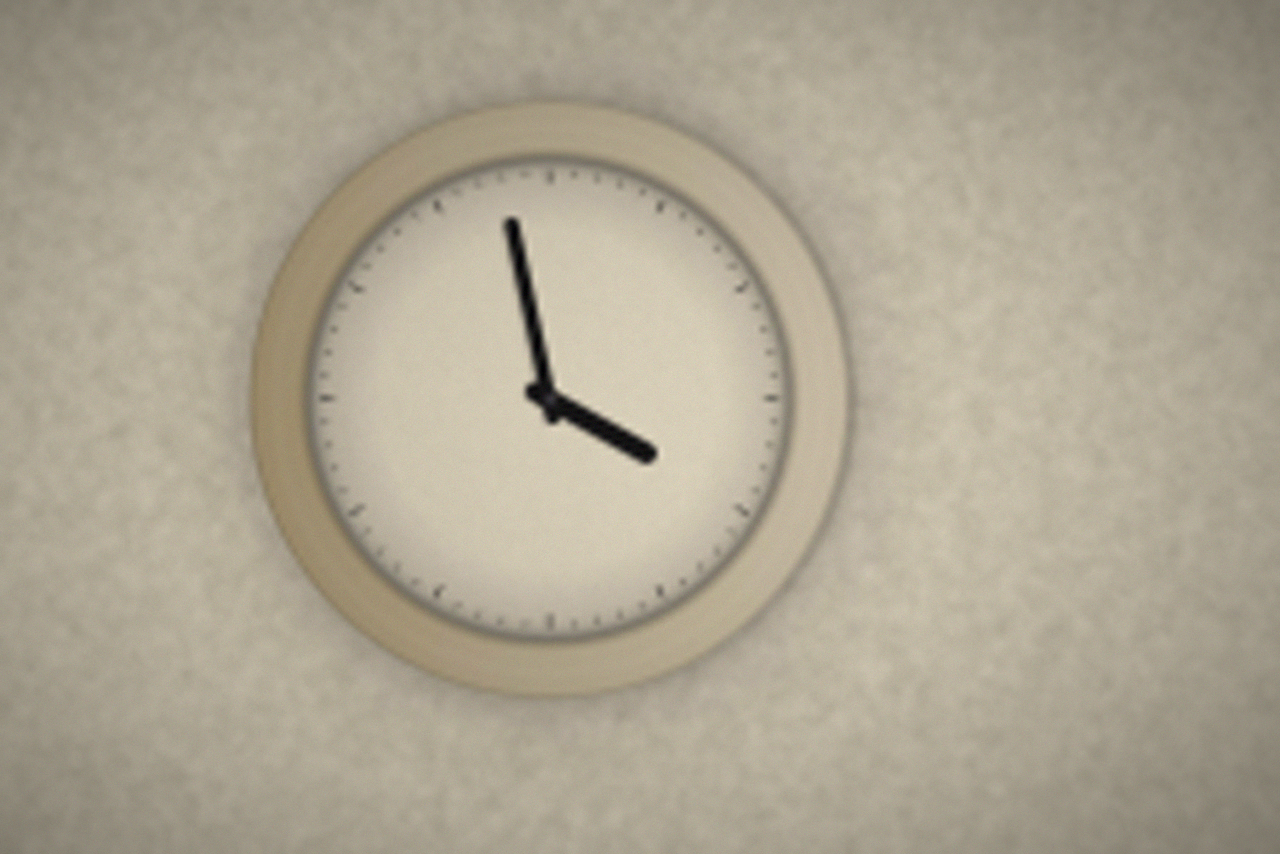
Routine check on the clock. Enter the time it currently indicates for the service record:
3:58
